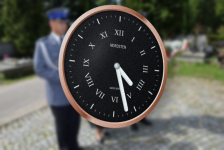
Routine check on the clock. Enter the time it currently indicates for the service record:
4:27
